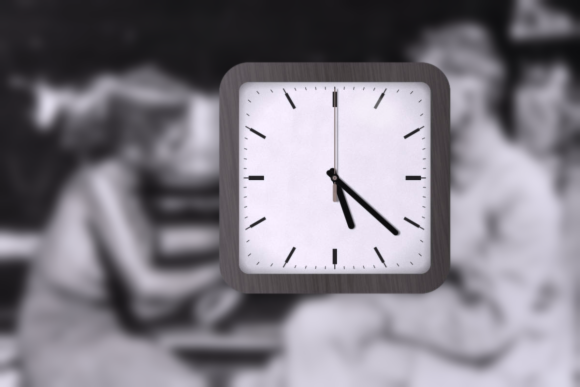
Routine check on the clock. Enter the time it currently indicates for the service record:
5:22:00
